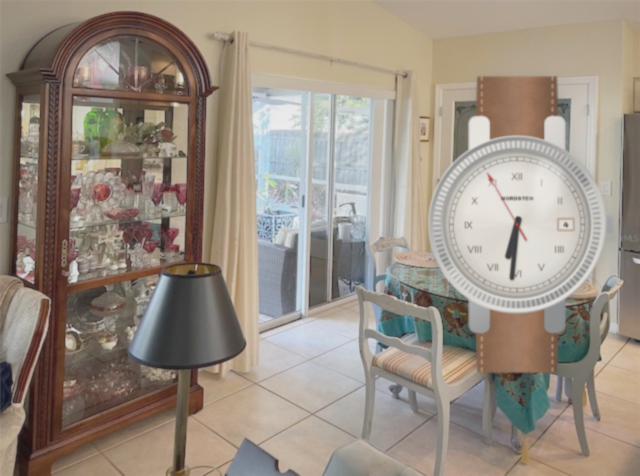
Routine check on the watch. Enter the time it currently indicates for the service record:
6:30:55
